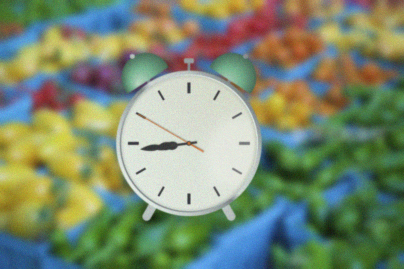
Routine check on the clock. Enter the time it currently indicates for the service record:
8:43:50
